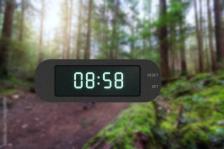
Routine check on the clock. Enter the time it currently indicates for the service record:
8:58
